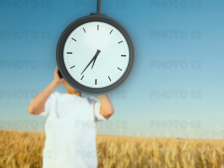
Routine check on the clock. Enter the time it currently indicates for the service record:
6:36
